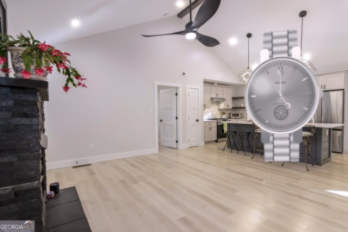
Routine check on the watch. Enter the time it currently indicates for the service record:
5:00
